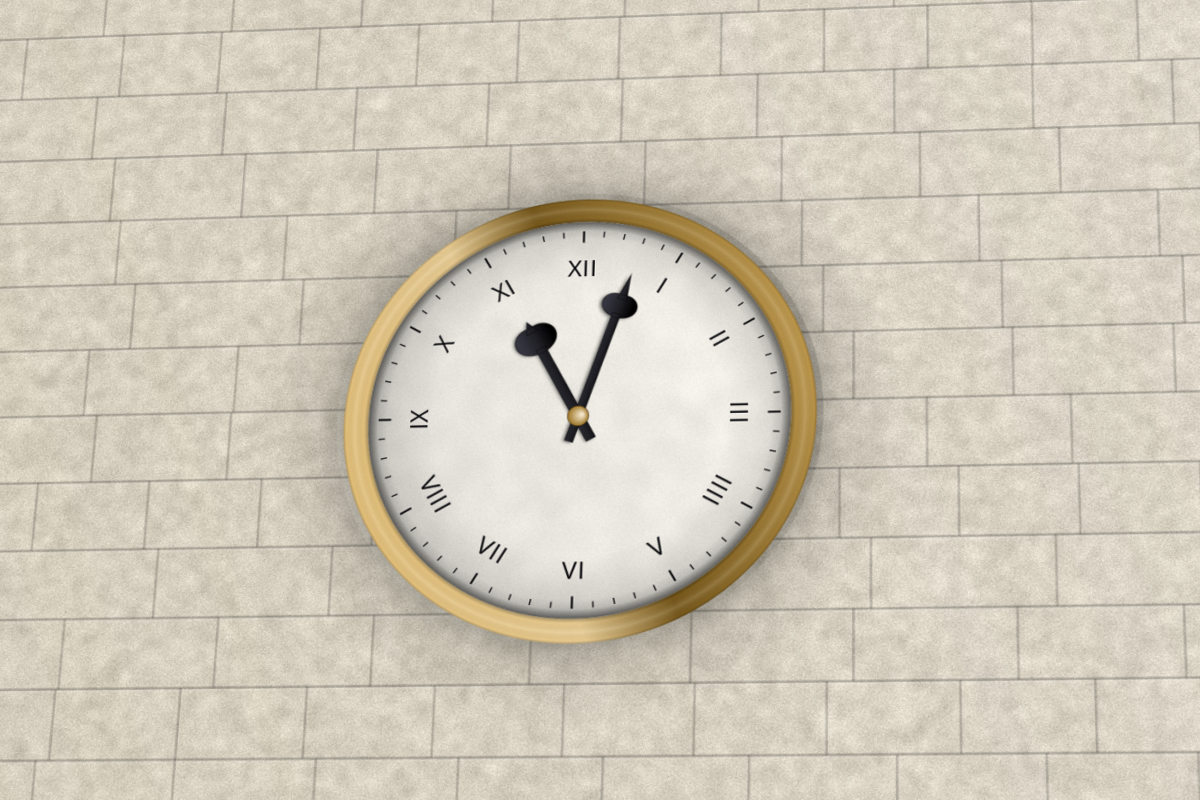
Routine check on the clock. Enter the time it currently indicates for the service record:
11:03
